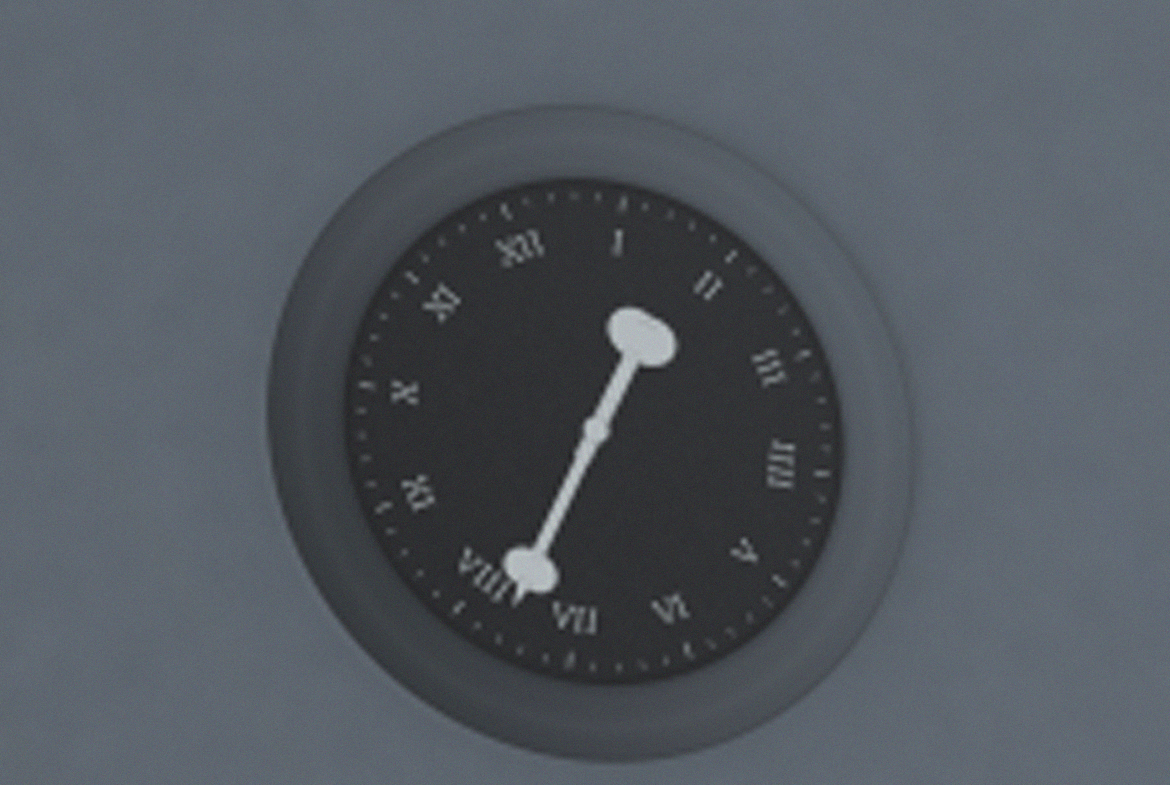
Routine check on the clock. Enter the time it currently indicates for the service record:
1:38
